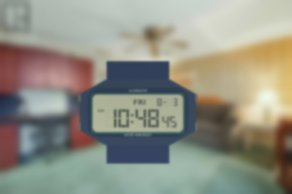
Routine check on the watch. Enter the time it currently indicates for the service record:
10:48:45
